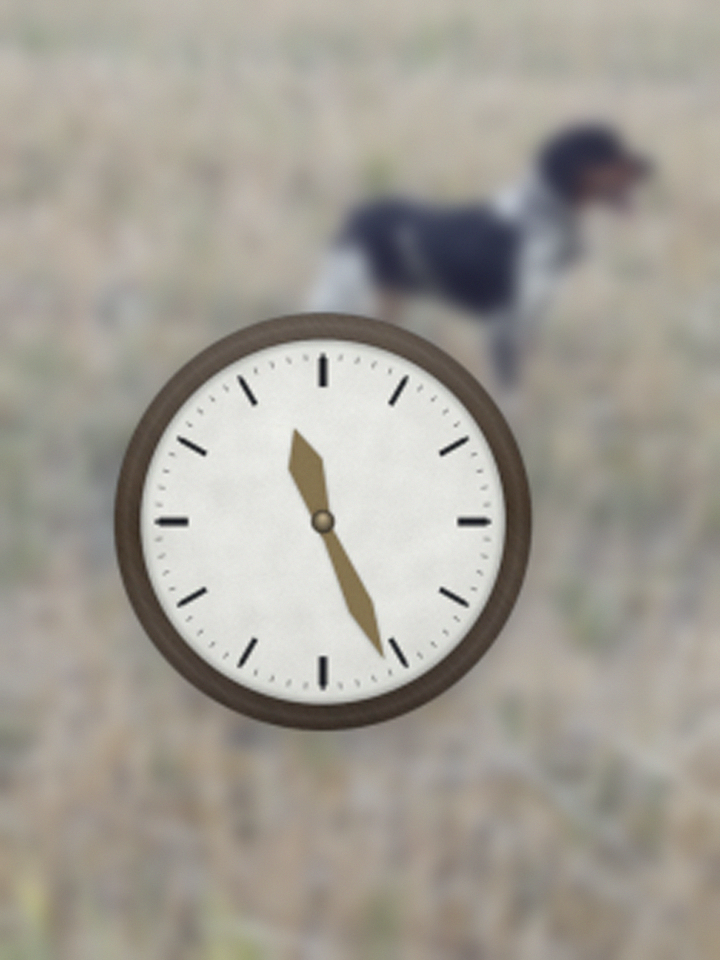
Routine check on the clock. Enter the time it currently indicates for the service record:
11:26
